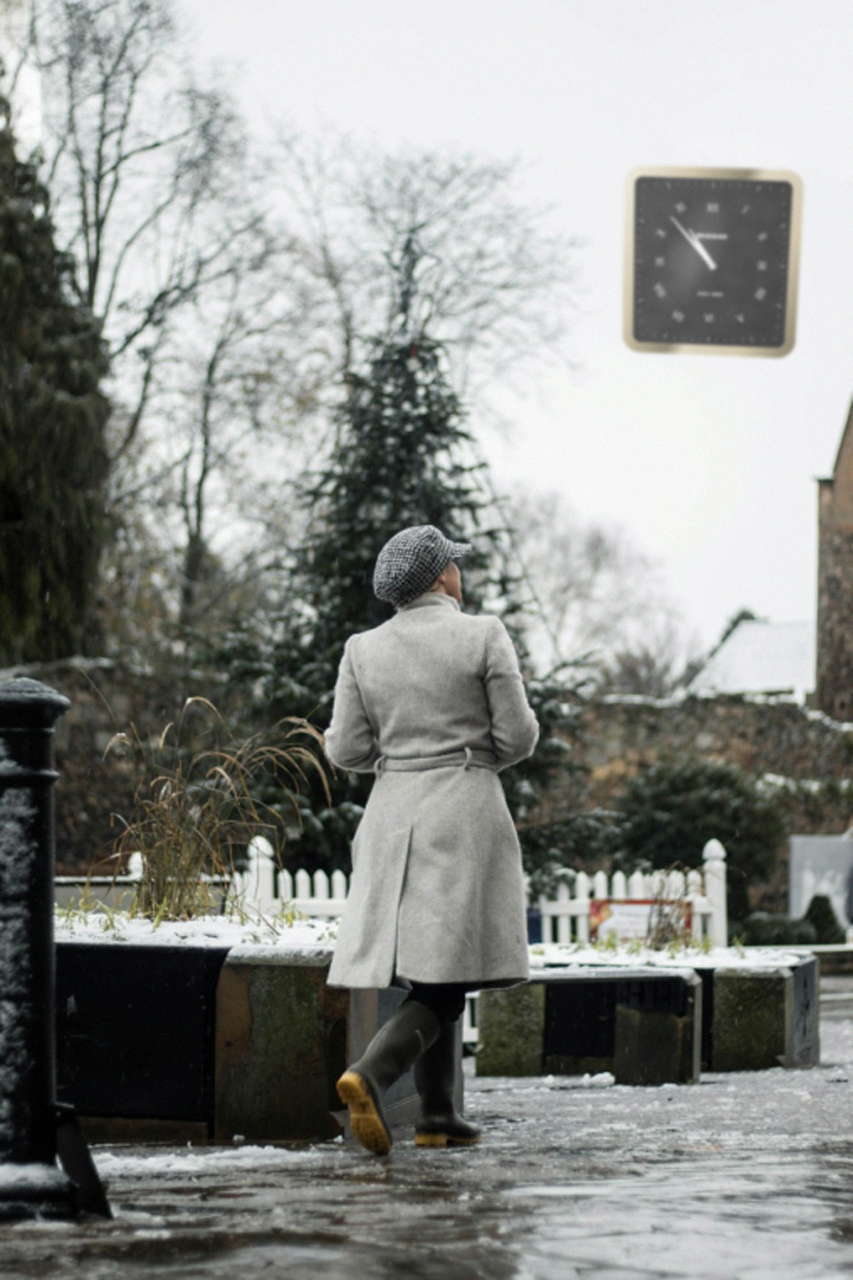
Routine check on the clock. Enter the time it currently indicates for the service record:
10:53
